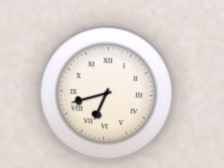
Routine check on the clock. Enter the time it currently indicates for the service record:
6:42
